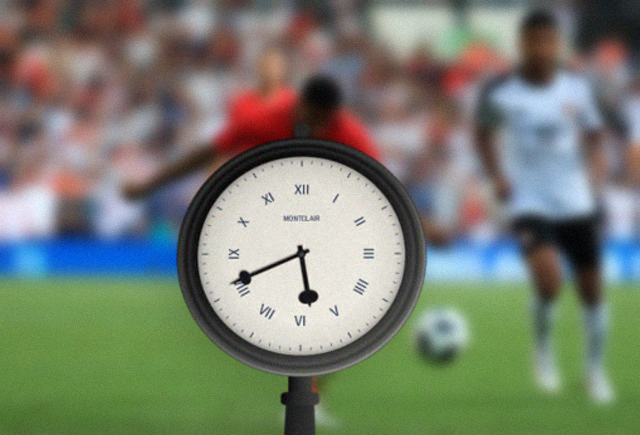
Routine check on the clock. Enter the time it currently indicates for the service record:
5:41
